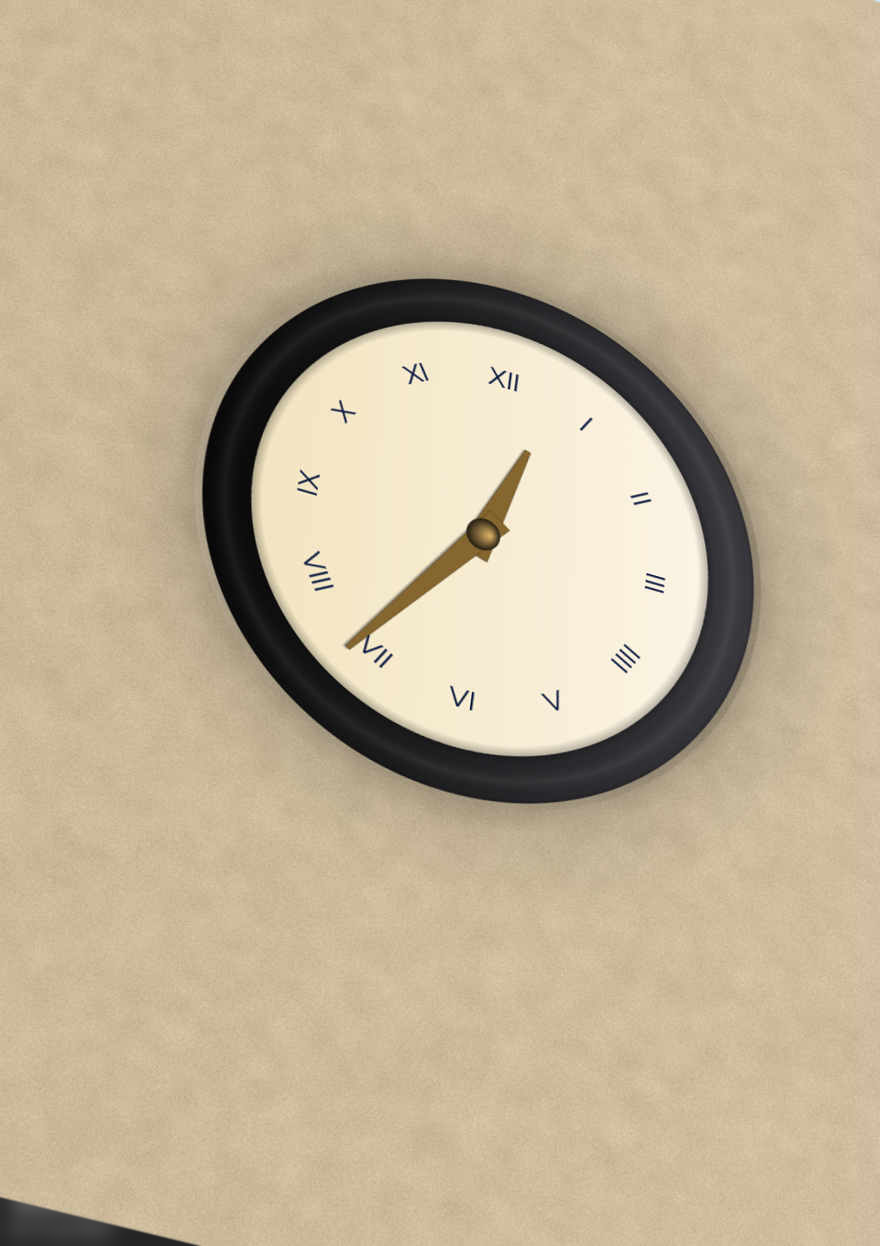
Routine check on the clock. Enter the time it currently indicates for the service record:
12:36
